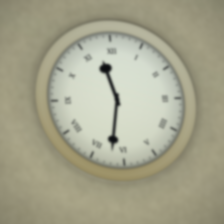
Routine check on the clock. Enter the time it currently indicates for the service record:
11:32
